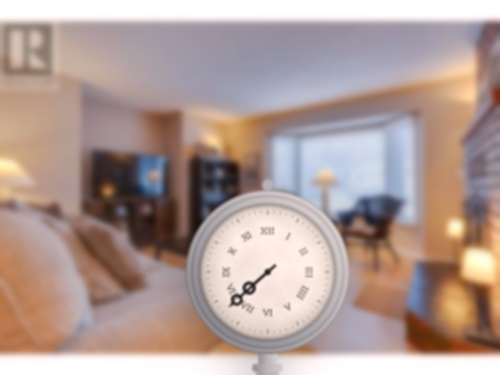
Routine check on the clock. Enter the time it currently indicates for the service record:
7:38
